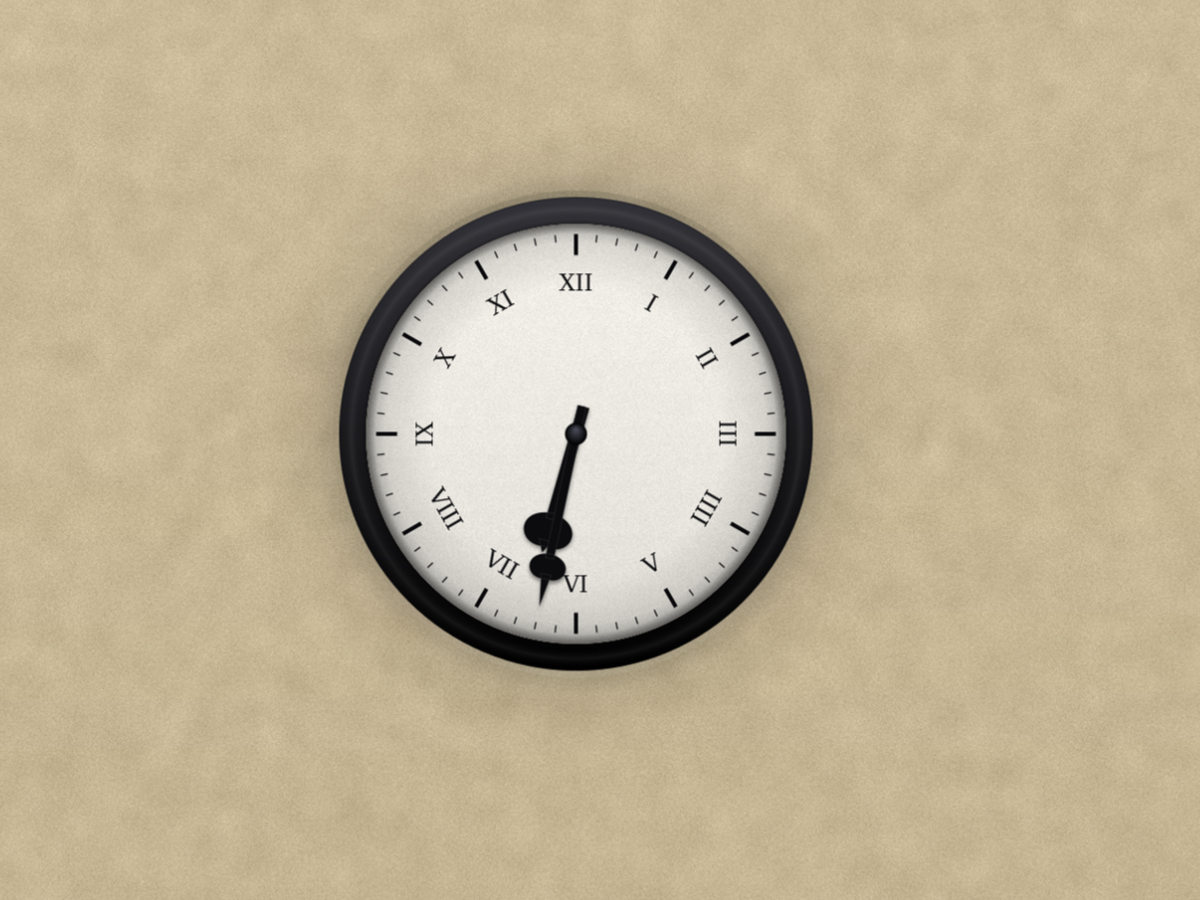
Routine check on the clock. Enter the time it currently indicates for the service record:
6:32
